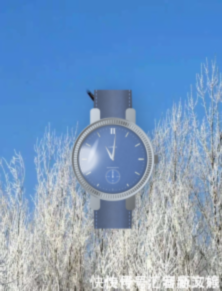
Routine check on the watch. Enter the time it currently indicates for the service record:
11:01
